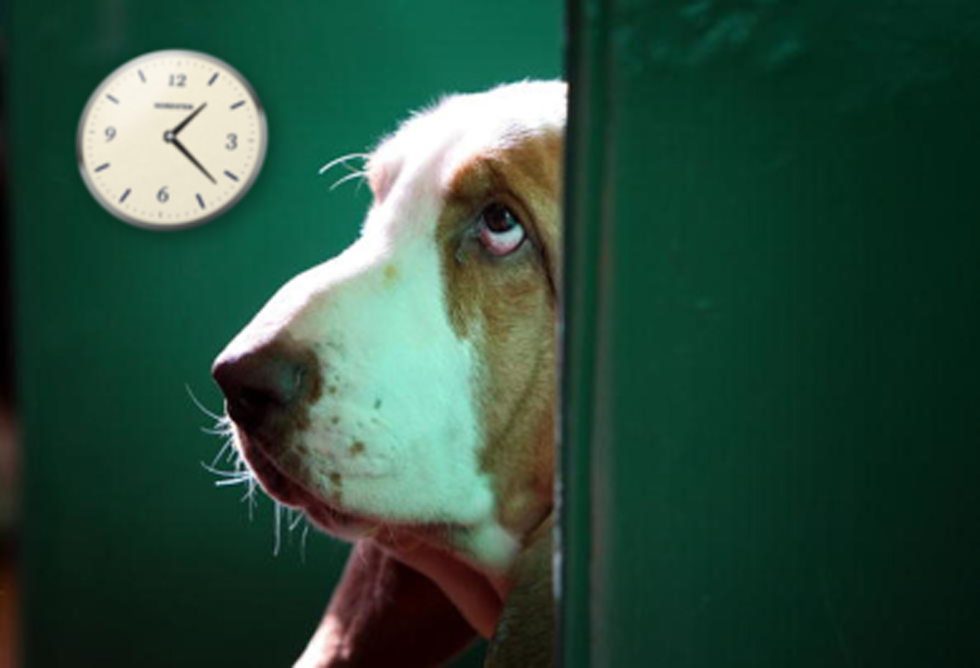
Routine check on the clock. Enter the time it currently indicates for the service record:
1:22
